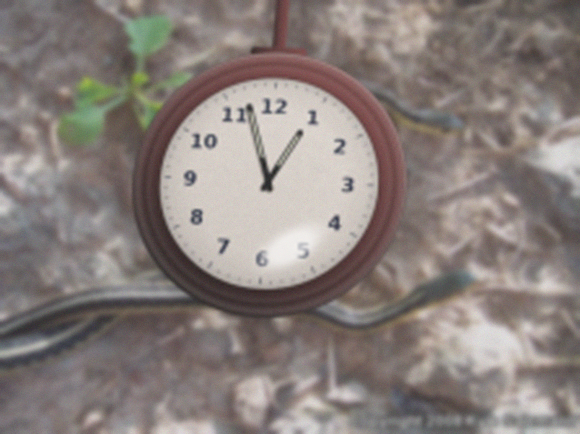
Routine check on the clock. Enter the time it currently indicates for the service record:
12:57
